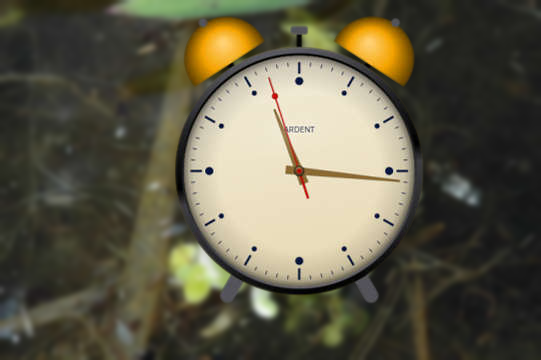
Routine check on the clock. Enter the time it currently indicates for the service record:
11:15:57
